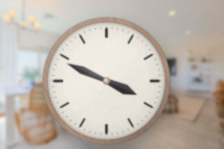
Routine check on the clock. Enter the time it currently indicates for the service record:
3:49
